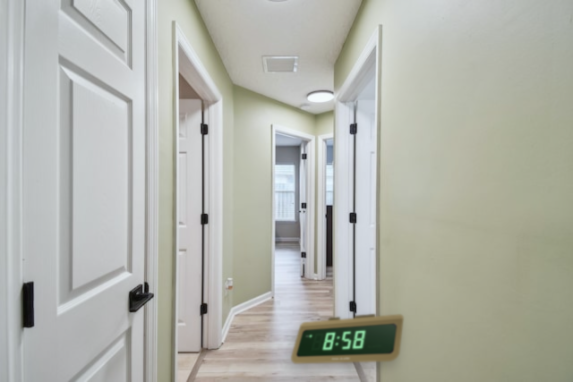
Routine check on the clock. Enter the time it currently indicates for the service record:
8:58
